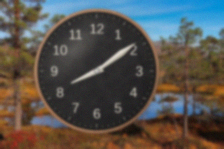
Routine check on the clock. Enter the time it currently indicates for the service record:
8:09
